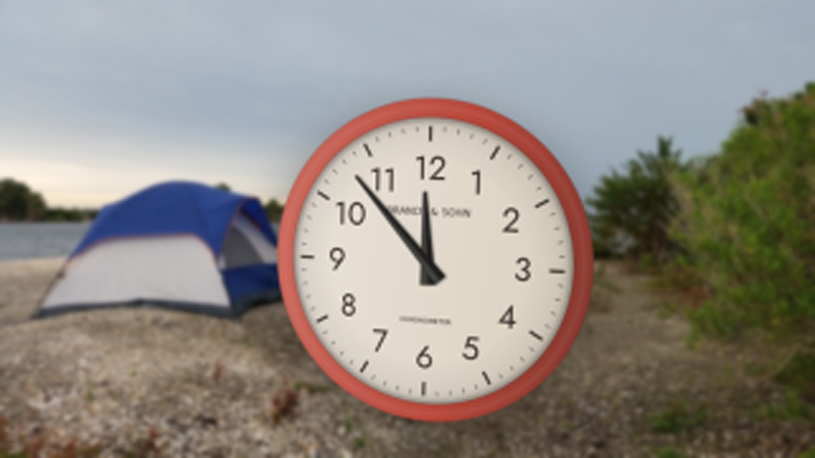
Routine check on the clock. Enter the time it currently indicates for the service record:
11:53
